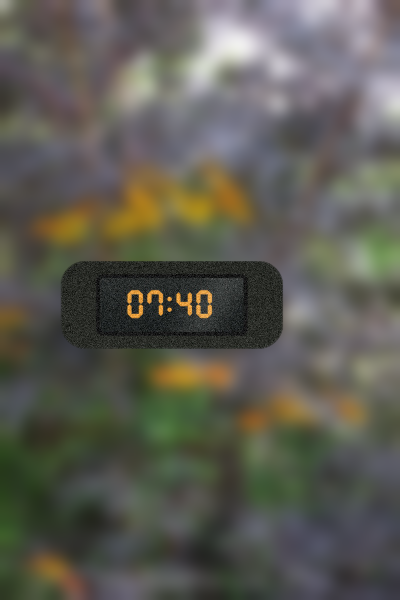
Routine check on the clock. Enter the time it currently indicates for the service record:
7:40
